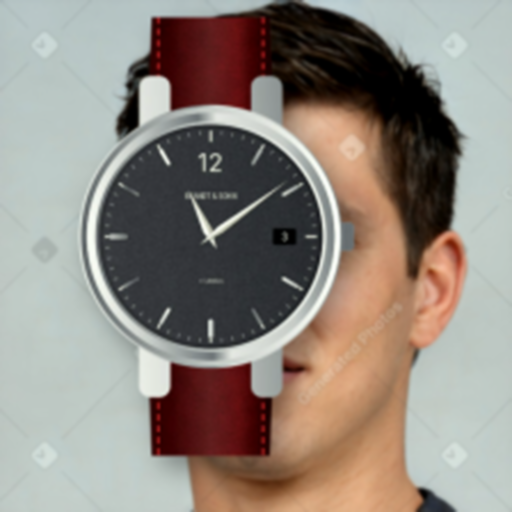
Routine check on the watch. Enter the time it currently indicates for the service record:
11:09
